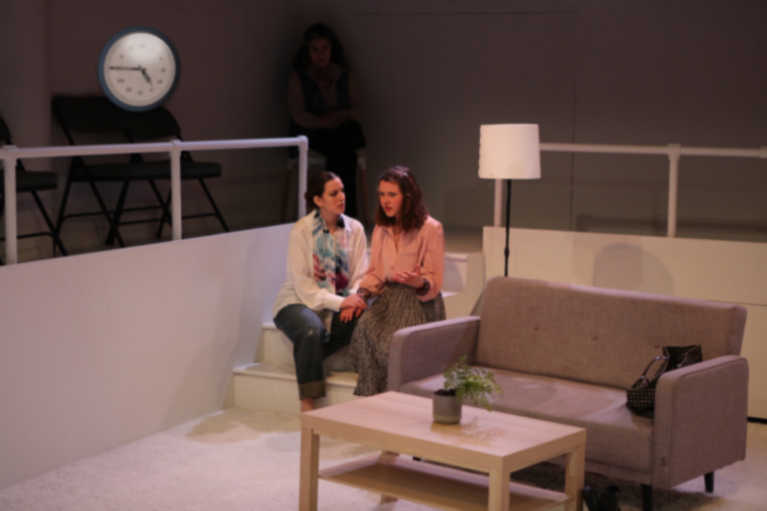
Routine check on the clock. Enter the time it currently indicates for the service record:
4:45
